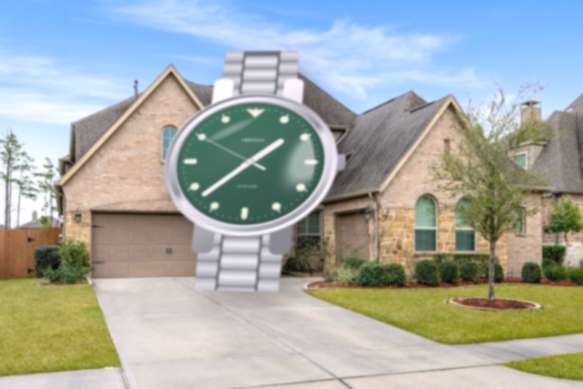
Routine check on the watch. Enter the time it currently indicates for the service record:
1:37:50
